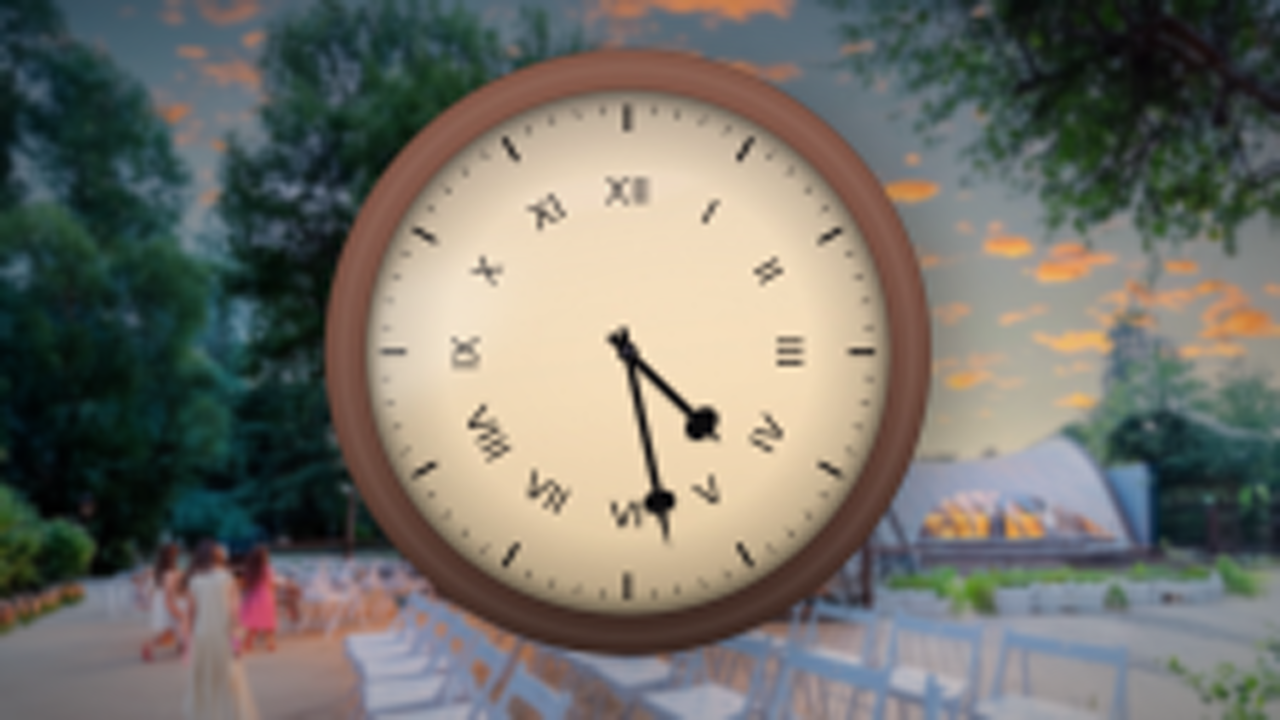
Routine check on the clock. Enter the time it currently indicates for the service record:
4:28
